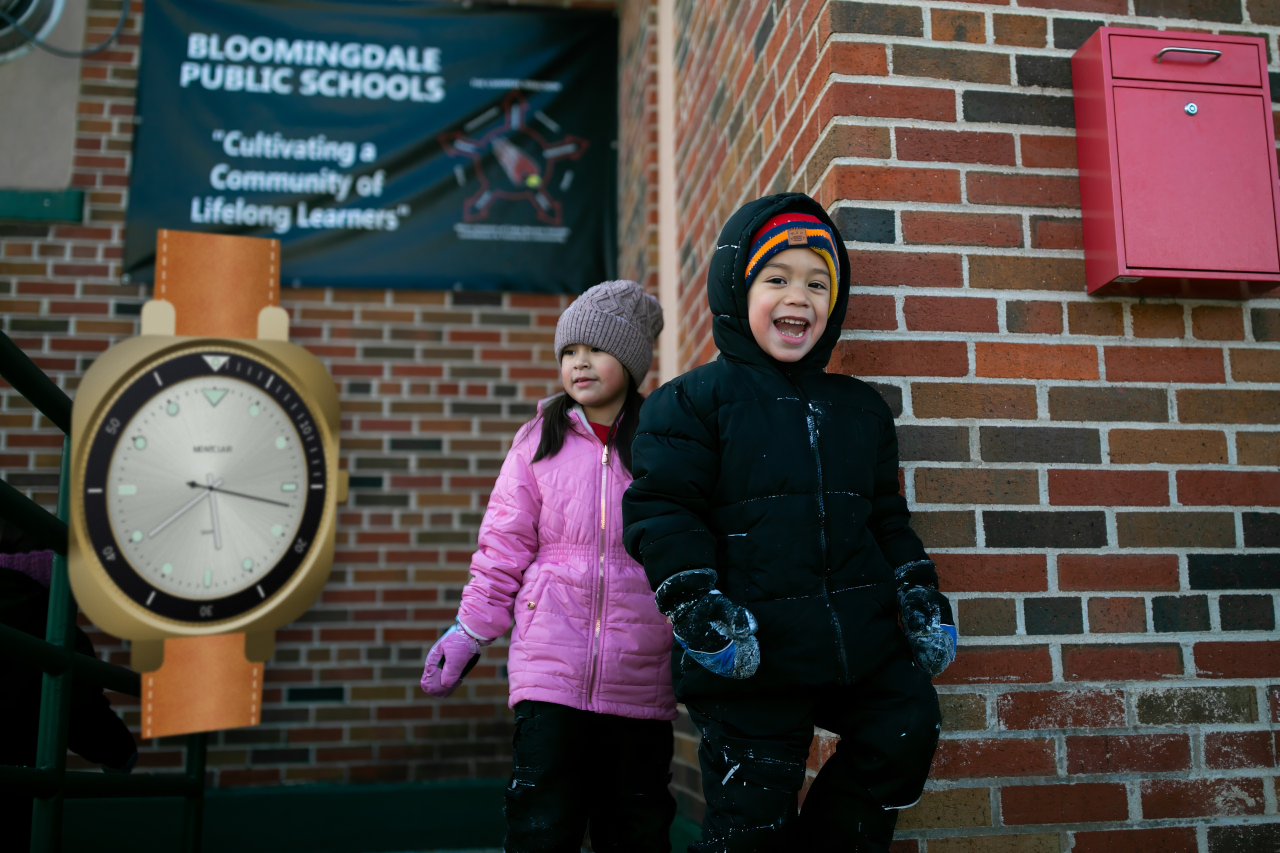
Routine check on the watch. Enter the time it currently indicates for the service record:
5:39:17
